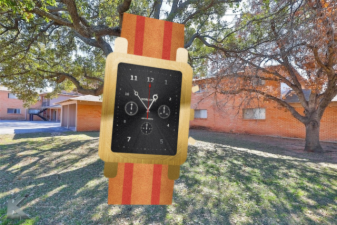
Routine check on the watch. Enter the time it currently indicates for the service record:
12:53
